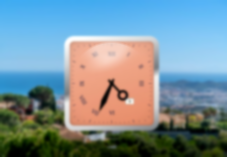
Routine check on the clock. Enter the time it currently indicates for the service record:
4:34
